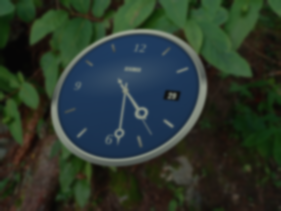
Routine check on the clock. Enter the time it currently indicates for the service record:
4:28:23
